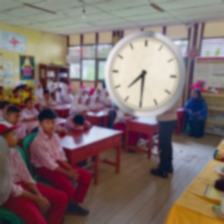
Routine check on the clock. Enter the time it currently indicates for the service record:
7:30
